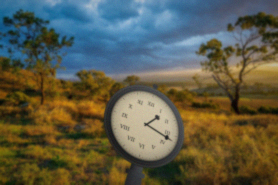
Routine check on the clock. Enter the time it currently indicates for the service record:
1:17
